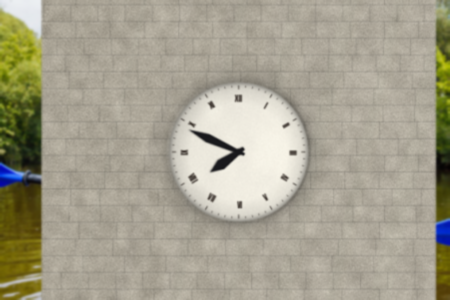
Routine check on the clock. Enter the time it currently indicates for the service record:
7:49
